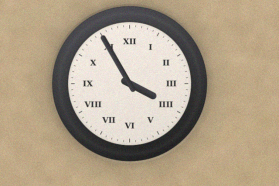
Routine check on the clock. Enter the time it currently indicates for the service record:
3:55
